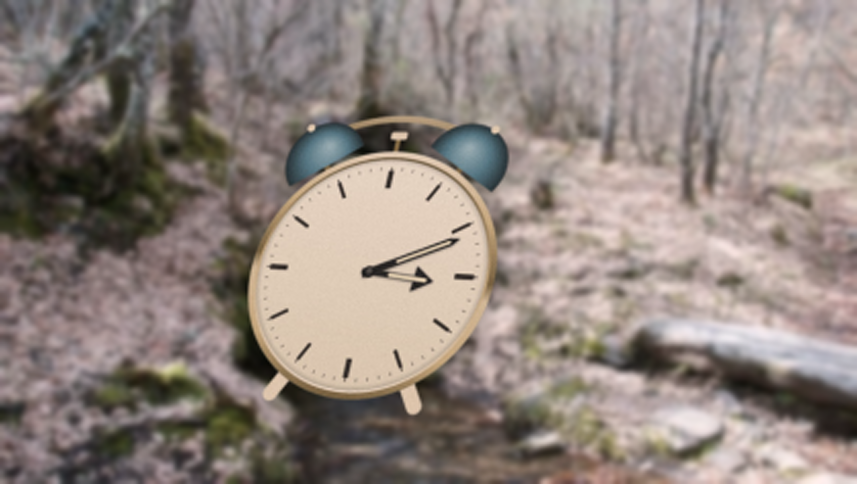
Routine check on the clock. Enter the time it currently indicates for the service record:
3:11
